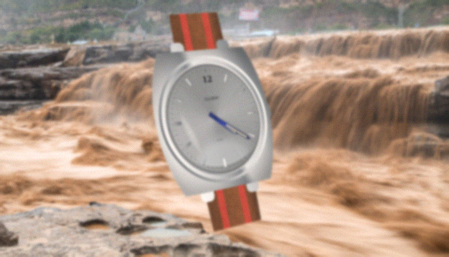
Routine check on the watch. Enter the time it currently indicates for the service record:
4:21
